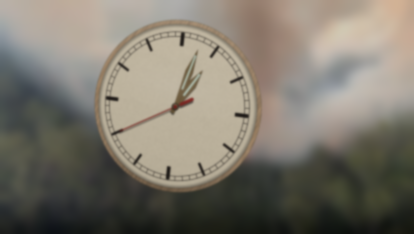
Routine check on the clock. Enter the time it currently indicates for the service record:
1:02:40
